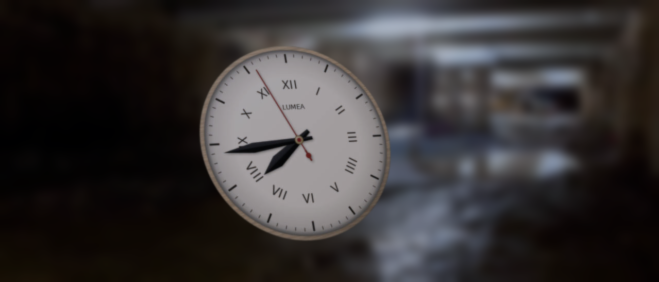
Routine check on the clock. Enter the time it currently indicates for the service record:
7:43:56
